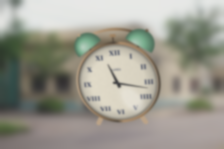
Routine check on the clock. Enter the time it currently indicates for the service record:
11:17
